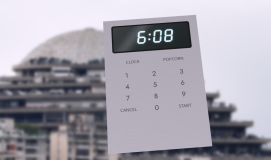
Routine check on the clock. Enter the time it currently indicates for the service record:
6:08
